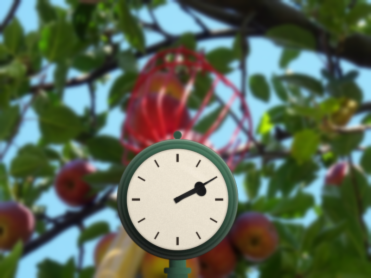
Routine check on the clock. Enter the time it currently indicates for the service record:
2:10
